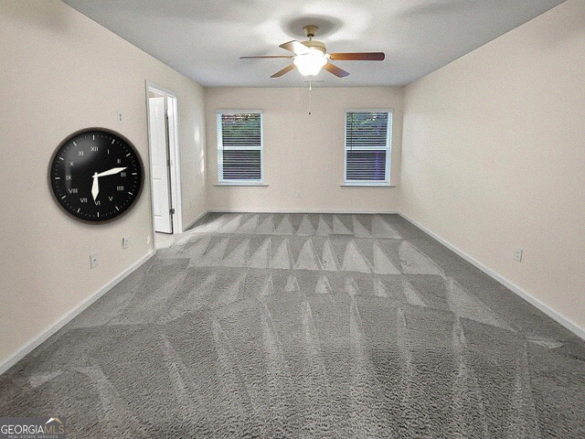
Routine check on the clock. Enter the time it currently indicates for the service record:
6:13
